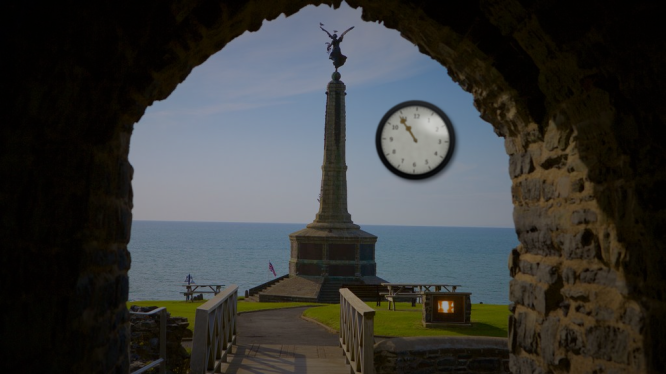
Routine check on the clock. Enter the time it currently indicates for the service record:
10:54
